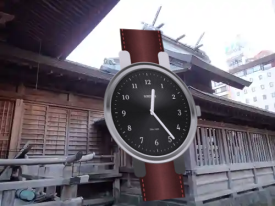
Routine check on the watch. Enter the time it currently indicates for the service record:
12:24
